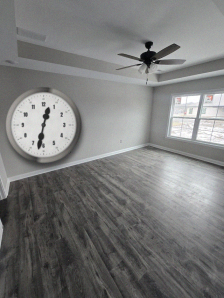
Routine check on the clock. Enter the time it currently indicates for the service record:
12:32
